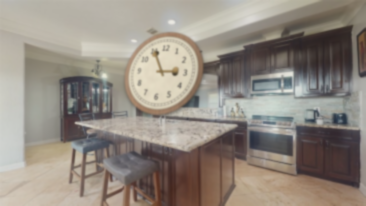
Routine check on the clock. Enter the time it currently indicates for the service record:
2:55
